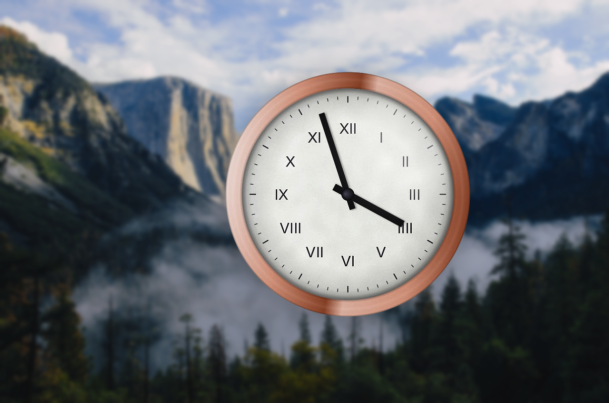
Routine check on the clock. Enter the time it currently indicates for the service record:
3:57
